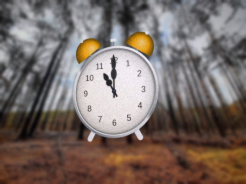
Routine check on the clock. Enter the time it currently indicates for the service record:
11:00
